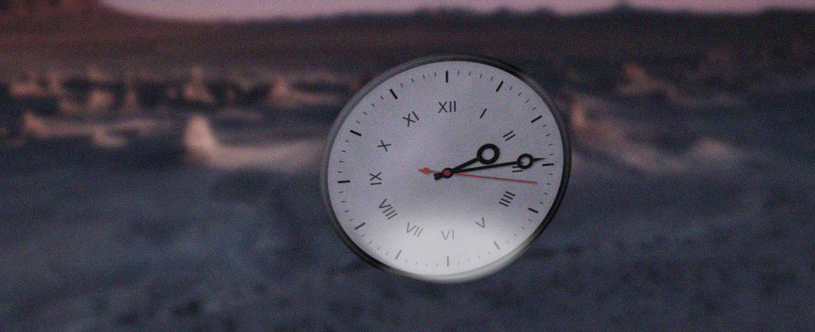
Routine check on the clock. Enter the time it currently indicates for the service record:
2:14:17
